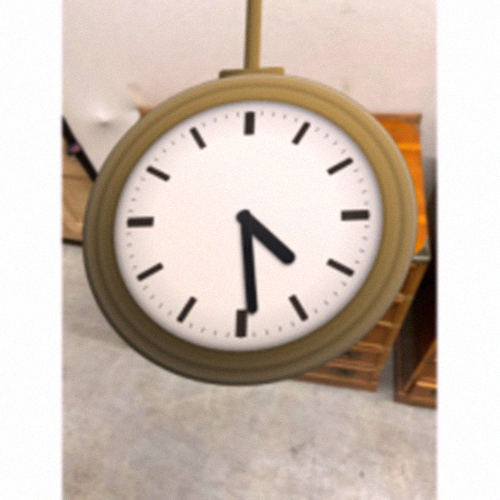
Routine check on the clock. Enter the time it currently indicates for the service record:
4:29
